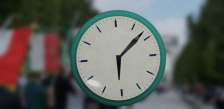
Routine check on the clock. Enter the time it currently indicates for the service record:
6:08
